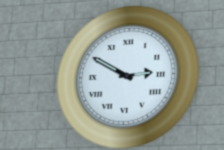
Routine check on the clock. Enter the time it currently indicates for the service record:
2:50
